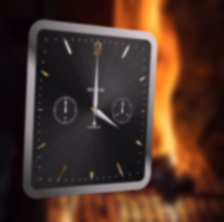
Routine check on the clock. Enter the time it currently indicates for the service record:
4:00
